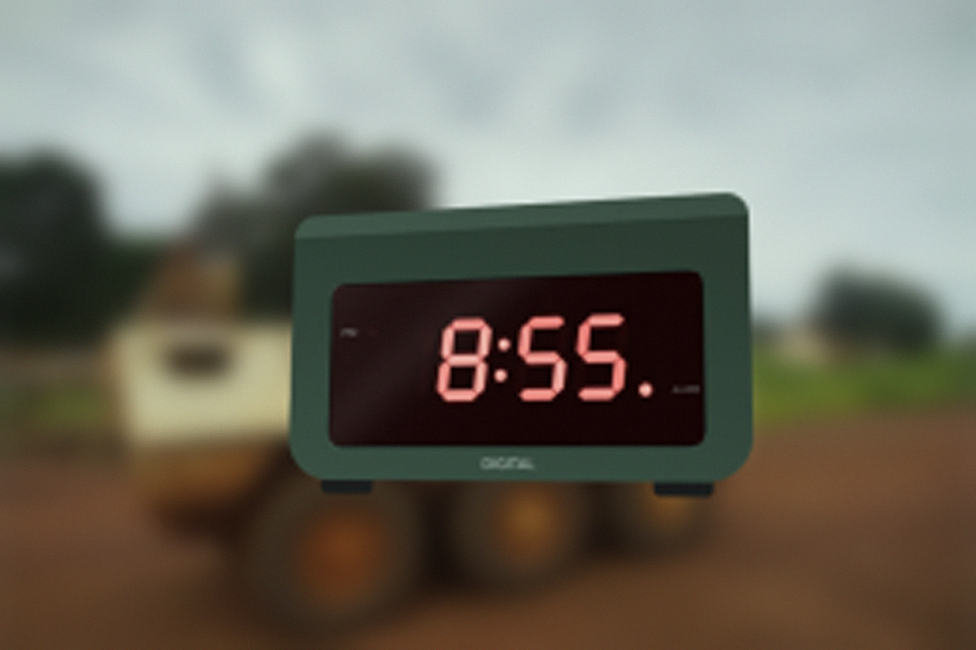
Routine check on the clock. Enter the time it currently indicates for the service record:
8:55
